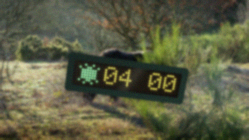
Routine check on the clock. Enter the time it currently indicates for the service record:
4:00
